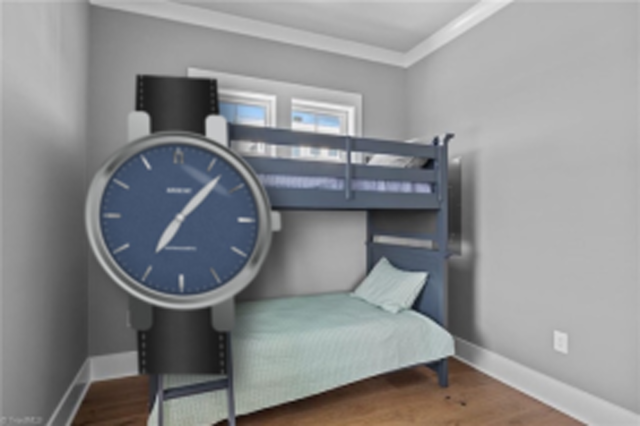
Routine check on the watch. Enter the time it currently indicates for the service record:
7:07
